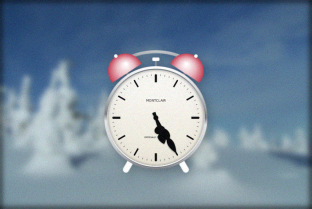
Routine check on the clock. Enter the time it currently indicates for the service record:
5:25
